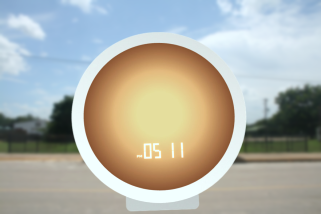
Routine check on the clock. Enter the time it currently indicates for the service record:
5:11
